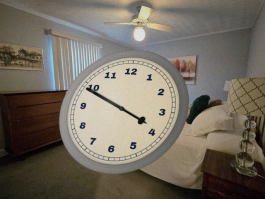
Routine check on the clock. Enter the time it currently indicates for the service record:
3:49
